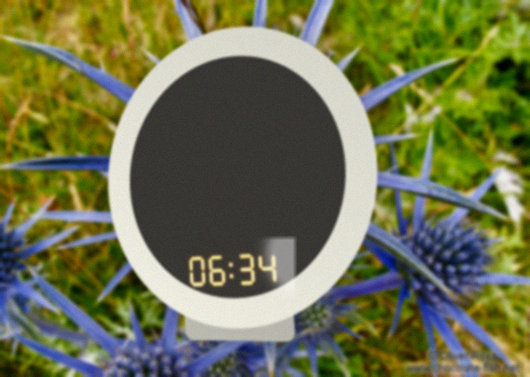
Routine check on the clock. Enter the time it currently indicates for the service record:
6:34
